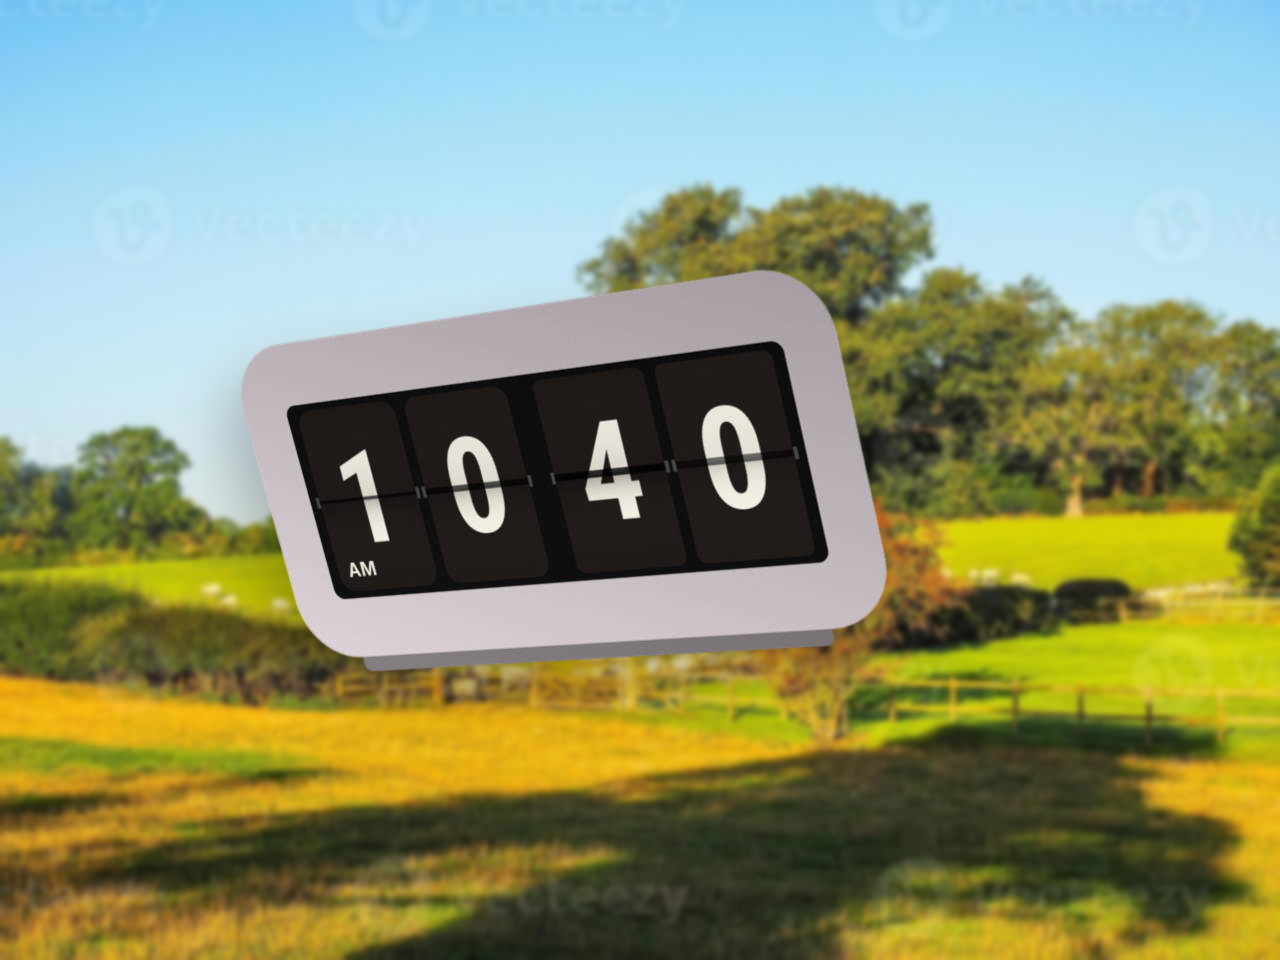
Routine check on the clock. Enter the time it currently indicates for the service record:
10:40
